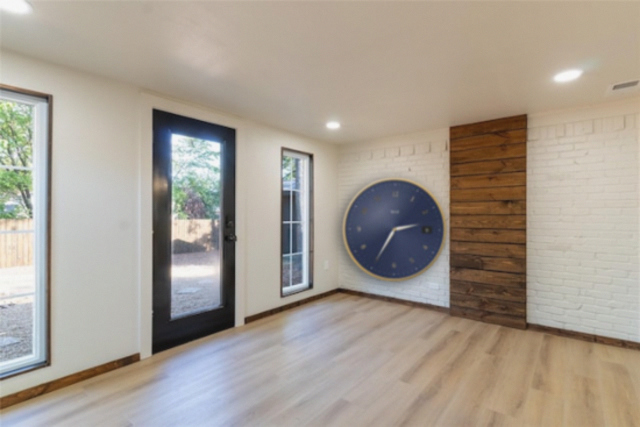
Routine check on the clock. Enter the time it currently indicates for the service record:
2:35
